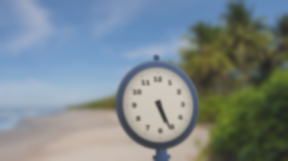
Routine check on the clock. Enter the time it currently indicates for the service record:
5:26
